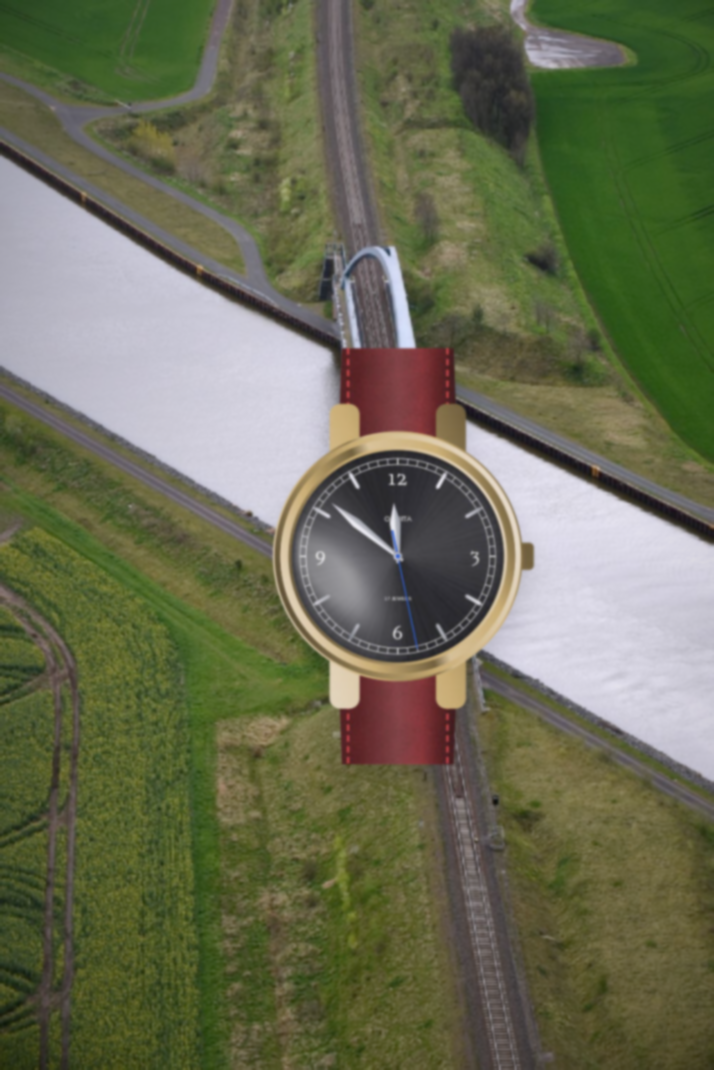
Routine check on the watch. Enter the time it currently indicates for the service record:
11:51:28
